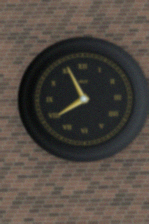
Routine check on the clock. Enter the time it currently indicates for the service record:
7:56
